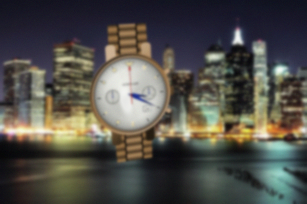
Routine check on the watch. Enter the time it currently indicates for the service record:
3:20
